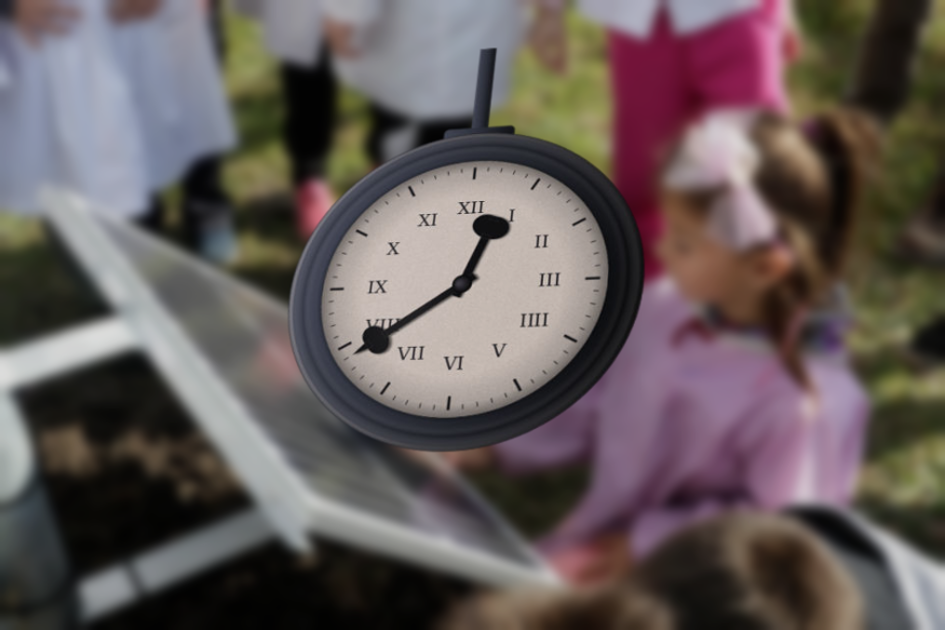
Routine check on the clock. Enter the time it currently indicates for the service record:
12:39
